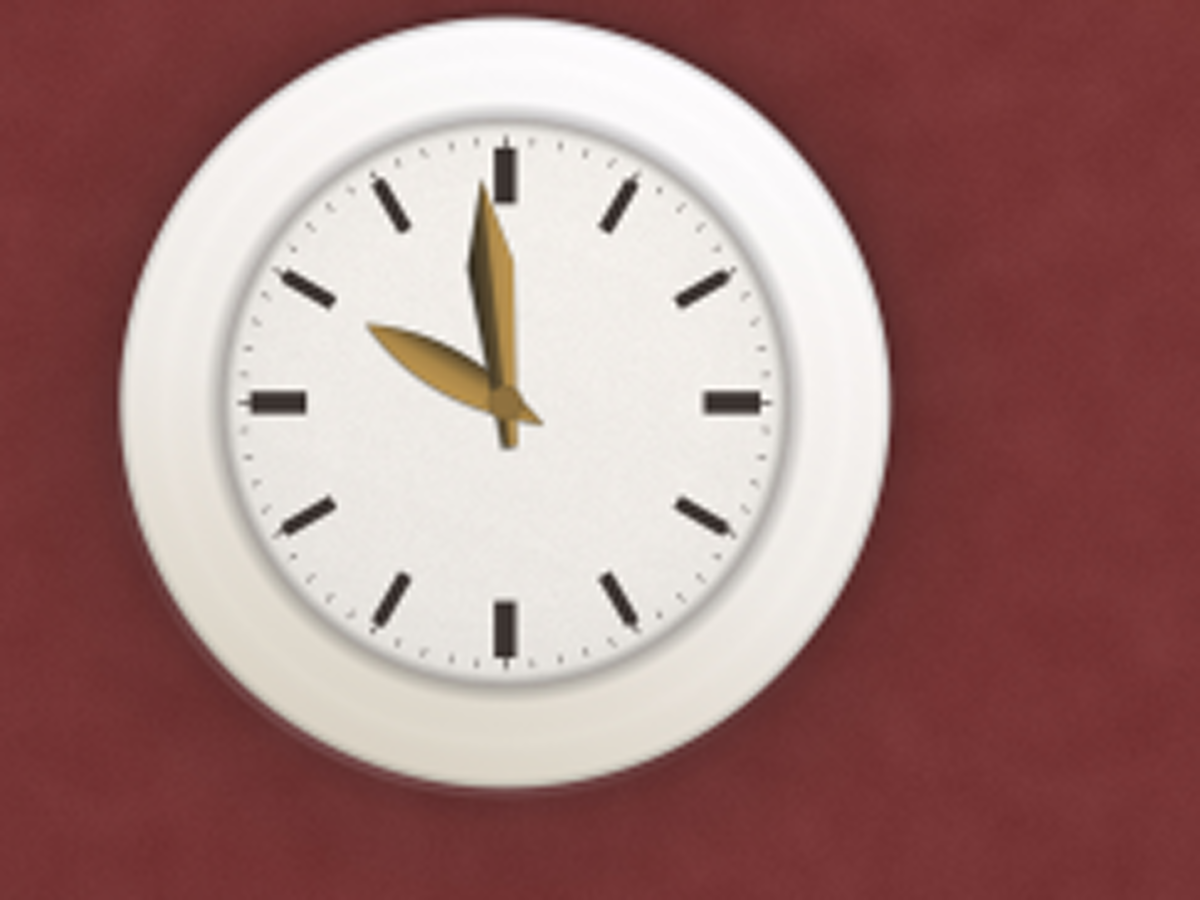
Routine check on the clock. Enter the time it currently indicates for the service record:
9:59
